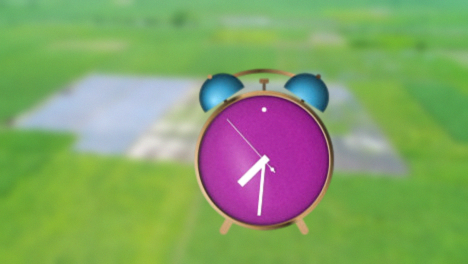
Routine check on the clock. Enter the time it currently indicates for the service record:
7:30:53
